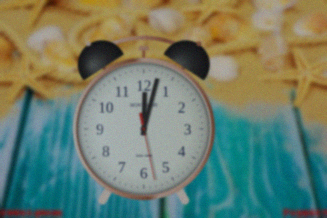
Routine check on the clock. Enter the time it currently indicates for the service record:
12:02:28
